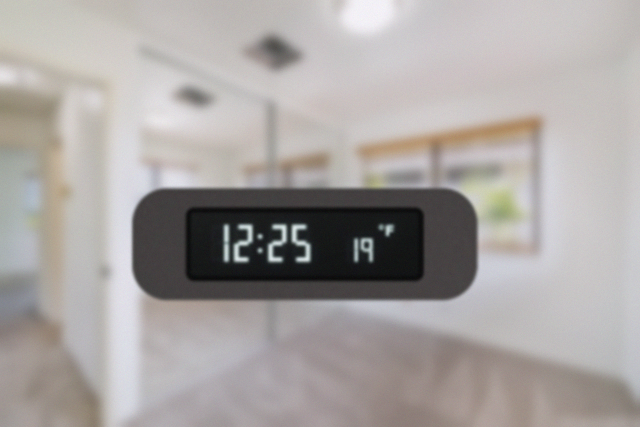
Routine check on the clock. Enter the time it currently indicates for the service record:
12:25
